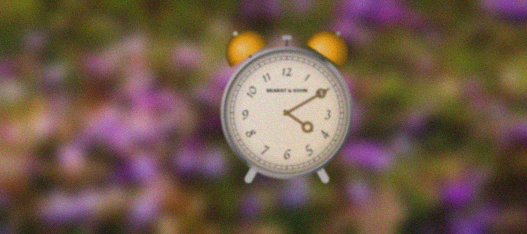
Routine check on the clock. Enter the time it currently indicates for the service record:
4:10
